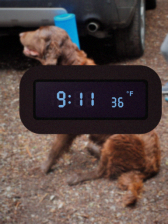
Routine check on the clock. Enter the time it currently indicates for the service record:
9:11
